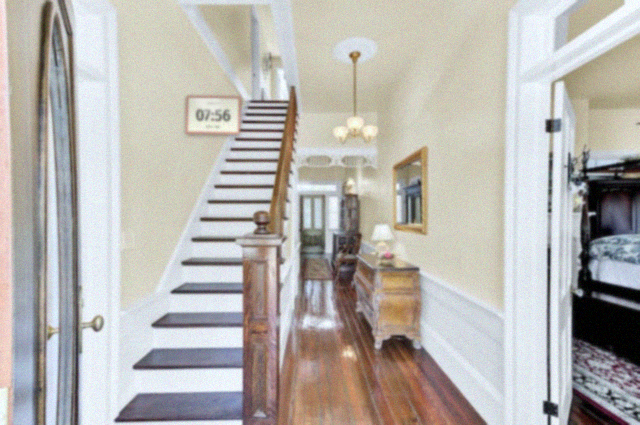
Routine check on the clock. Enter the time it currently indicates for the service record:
7:56
